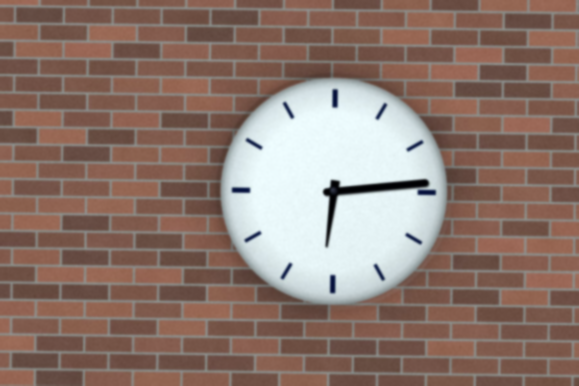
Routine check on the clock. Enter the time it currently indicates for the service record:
6:14
